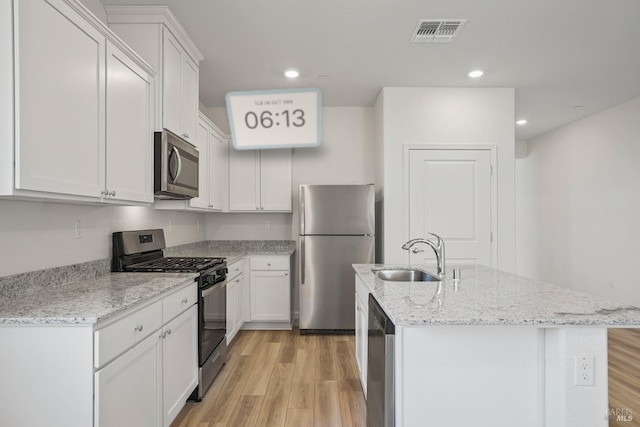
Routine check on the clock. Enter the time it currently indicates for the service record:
6:13
